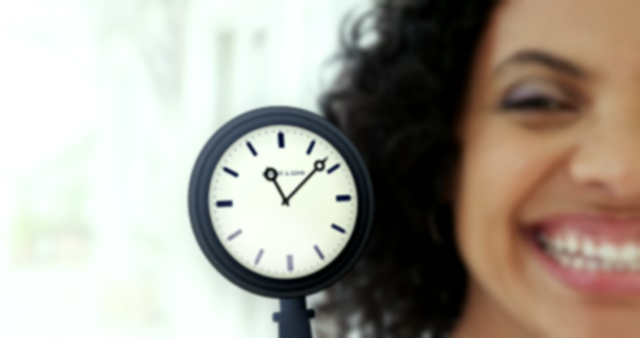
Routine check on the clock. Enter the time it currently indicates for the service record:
11:08
